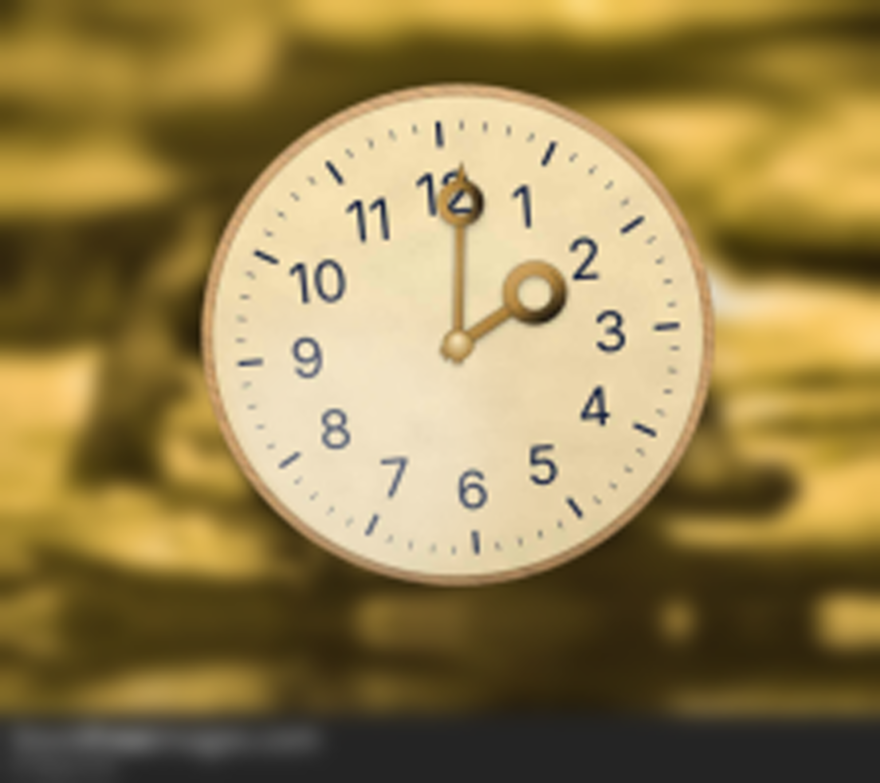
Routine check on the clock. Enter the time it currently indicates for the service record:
2:01
